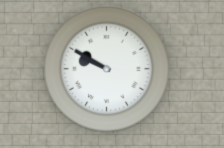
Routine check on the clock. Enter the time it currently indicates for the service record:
9:50
